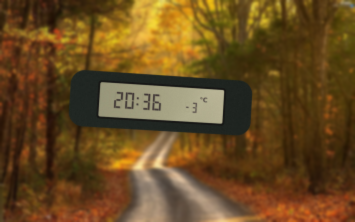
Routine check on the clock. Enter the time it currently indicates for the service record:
20:36
